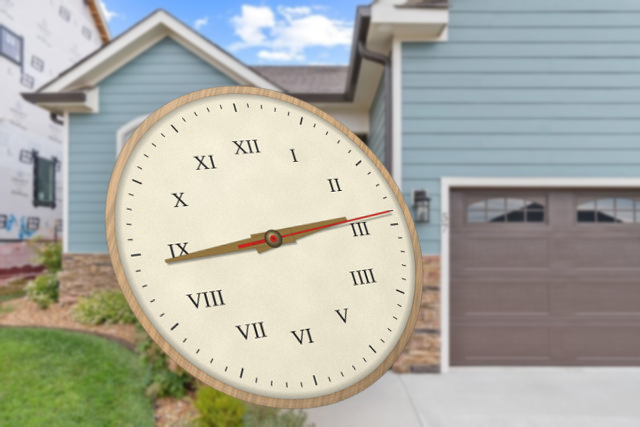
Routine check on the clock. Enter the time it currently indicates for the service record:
2:44:14
